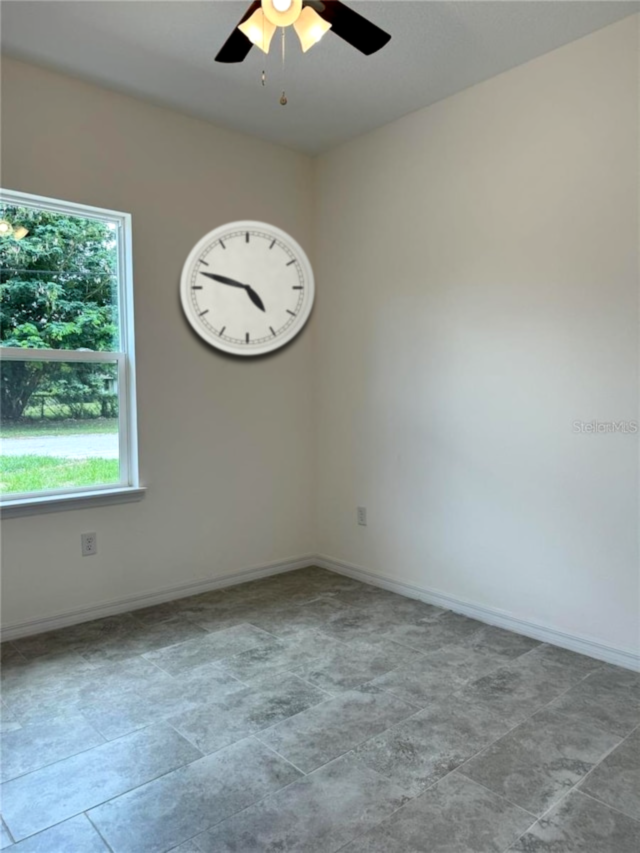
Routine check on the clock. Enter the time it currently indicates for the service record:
4:48
